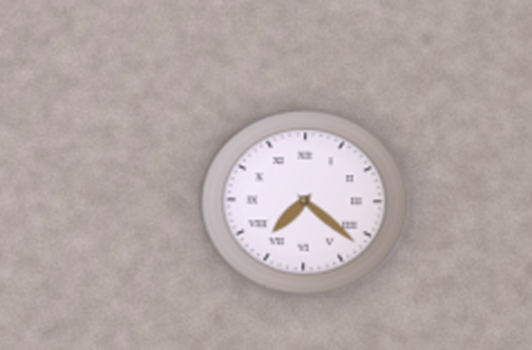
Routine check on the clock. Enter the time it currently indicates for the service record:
7:22
